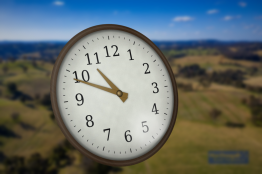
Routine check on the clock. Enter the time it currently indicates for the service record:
10:49
